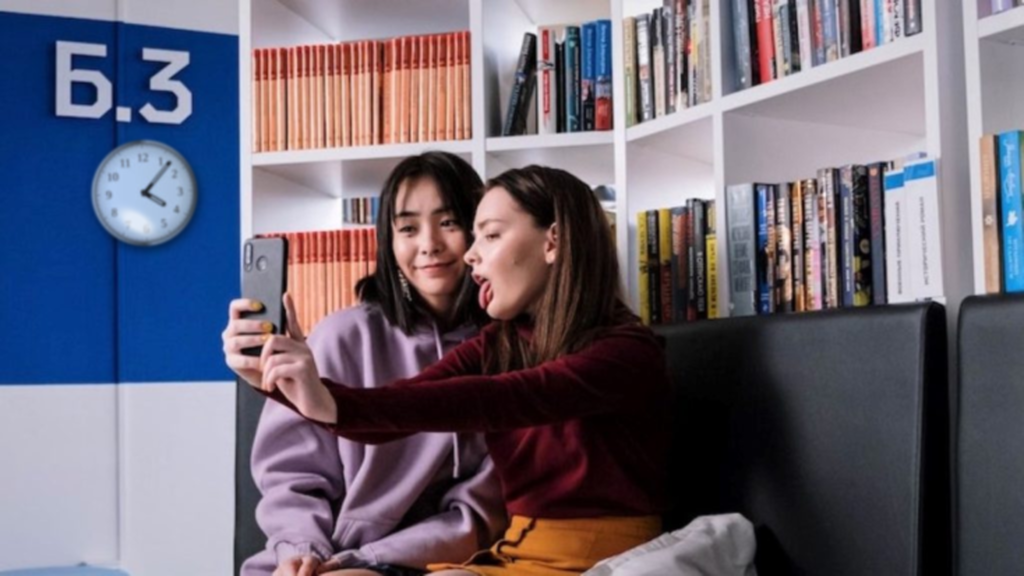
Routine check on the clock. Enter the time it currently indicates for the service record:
4:07
